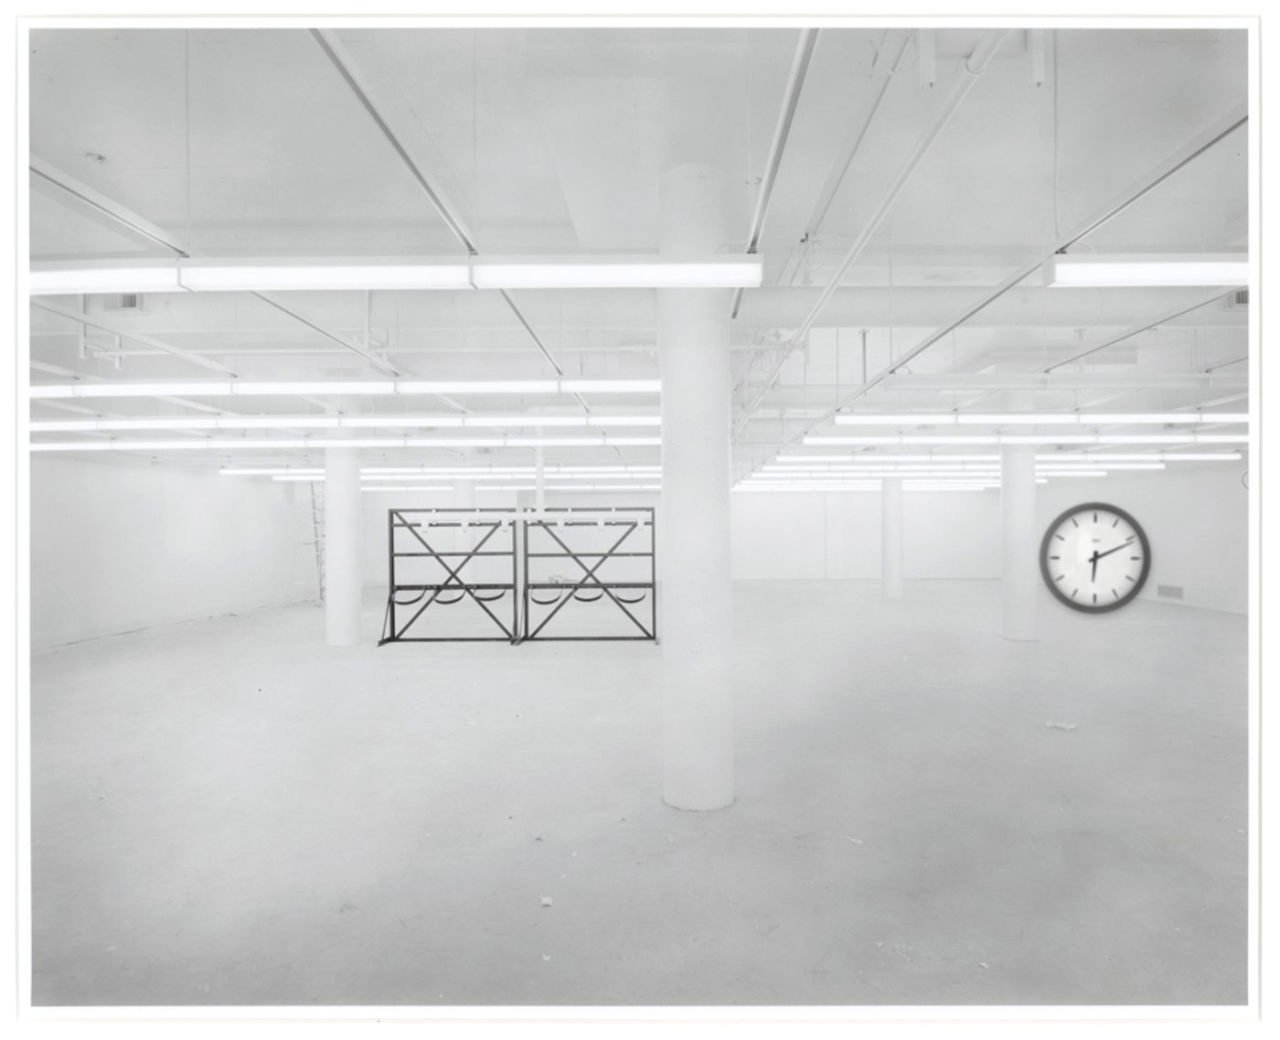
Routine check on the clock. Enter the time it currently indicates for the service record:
6:11
